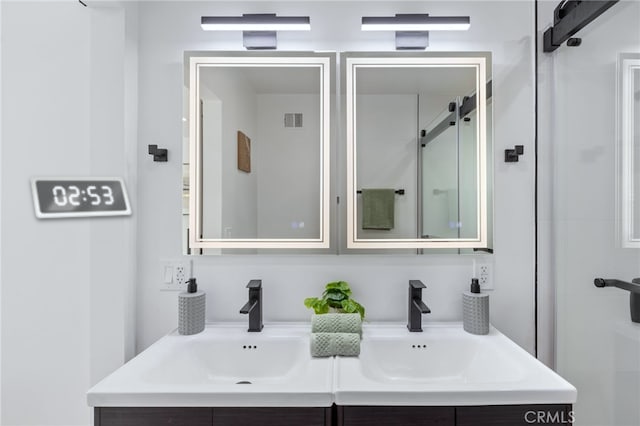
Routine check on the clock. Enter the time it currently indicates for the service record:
2:53
